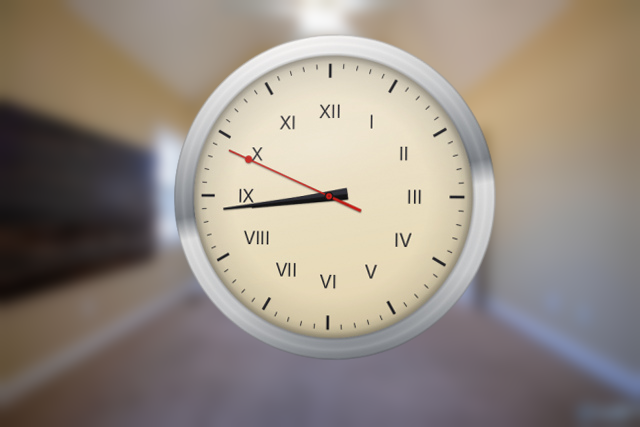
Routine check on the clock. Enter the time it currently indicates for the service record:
8:43:49
